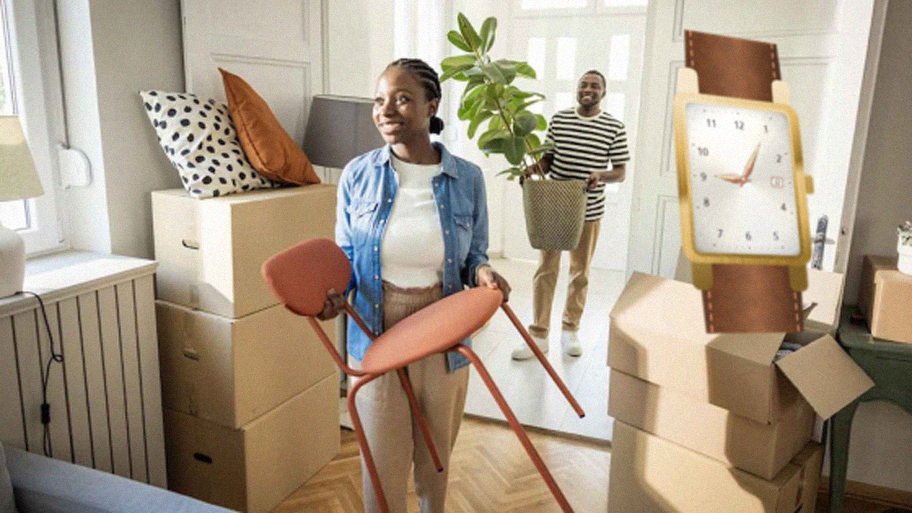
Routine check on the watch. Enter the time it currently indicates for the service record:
9:05
